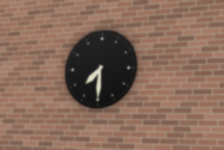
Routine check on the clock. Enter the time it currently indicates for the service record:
7:30
